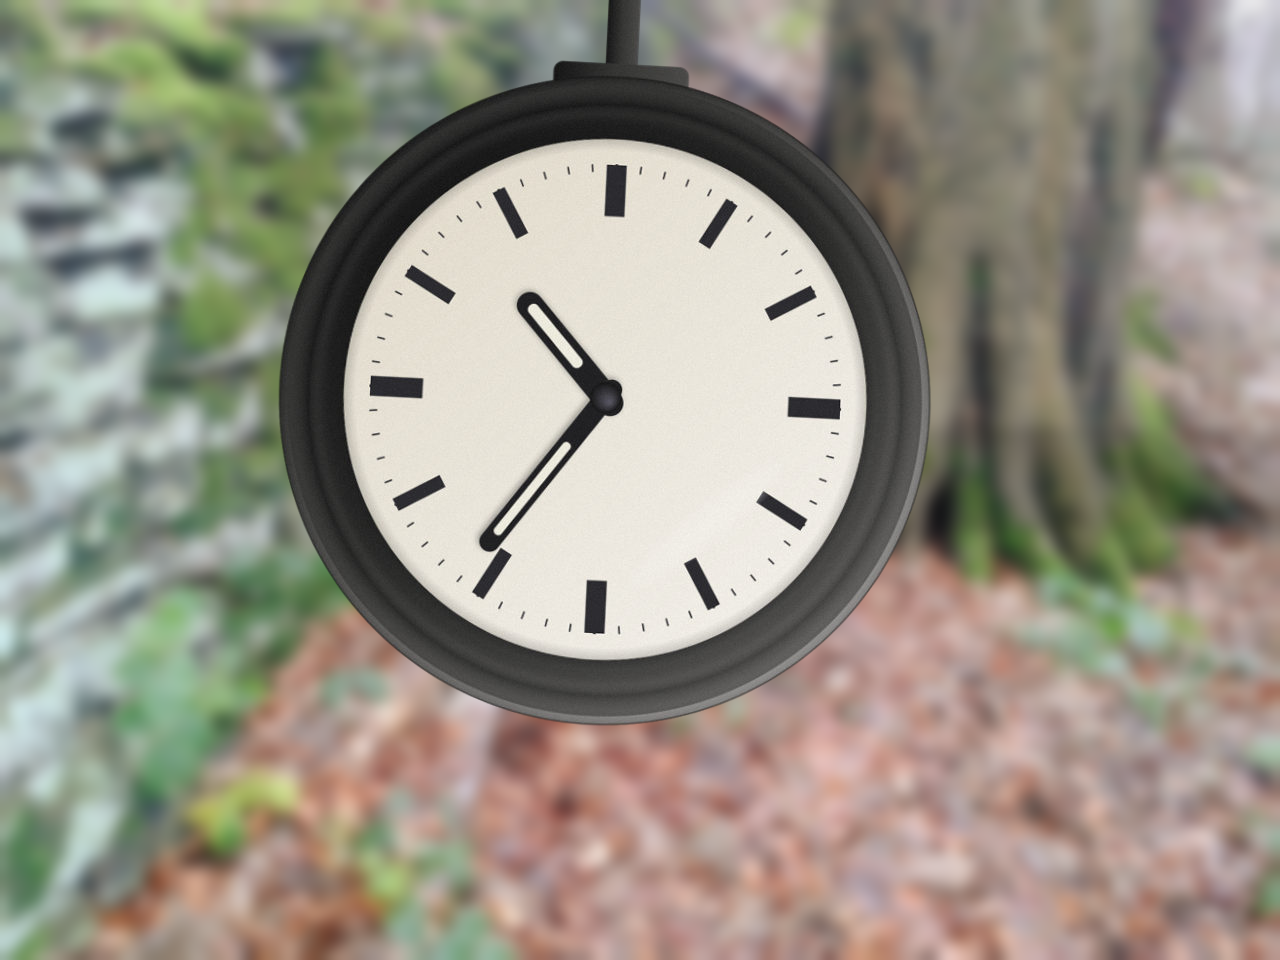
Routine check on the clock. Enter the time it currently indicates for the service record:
10:36
